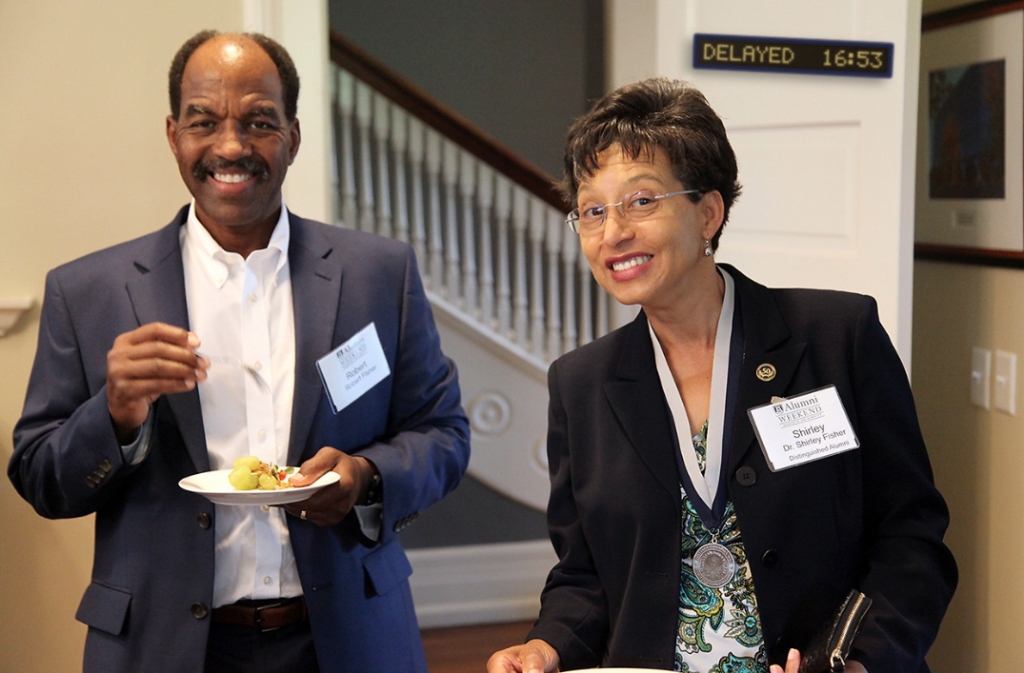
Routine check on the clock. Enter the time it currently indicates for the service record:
16:53
